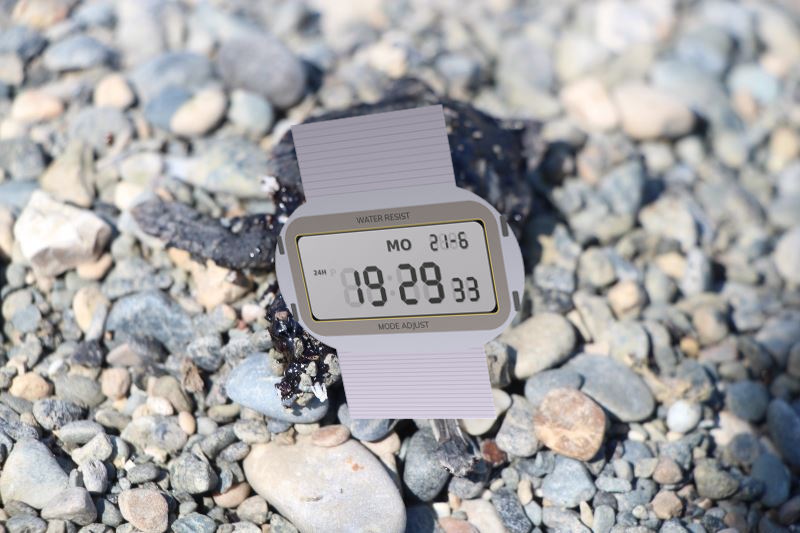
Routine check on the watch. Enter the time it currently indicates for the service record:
19:29:33
